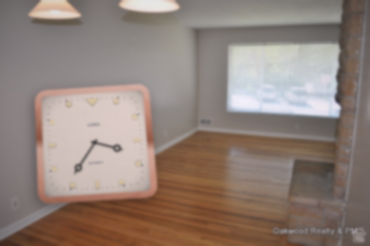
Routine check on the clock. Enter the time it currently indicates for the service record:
3:36
